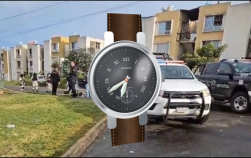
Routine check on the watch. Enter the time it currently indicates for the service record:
6:40
